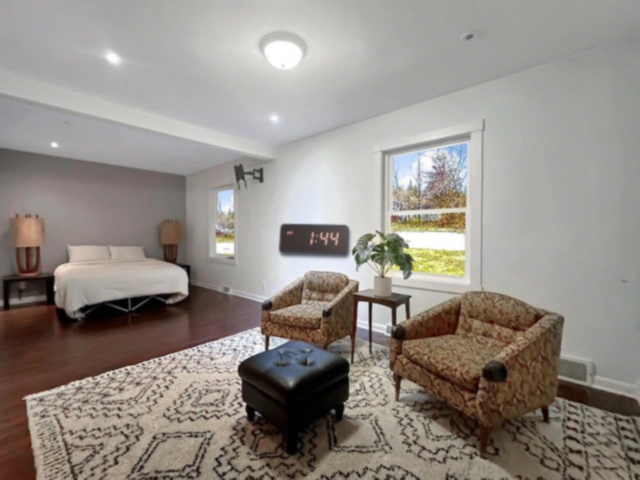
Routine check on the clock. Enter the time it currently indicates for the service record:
1:44
